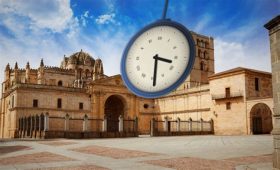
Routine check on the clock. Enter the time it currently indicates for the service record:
3:29
